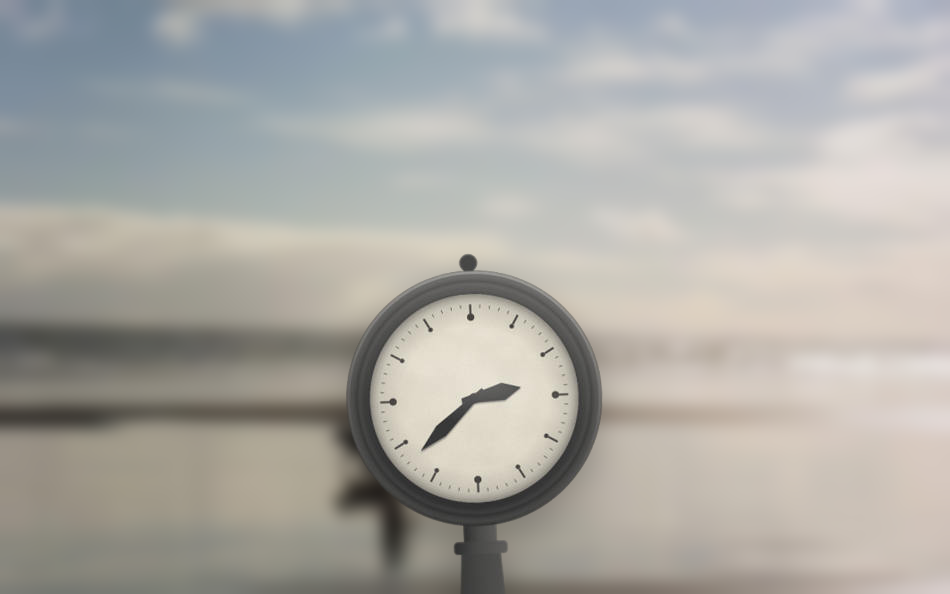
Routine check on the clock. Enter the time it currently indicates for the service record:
2:38
